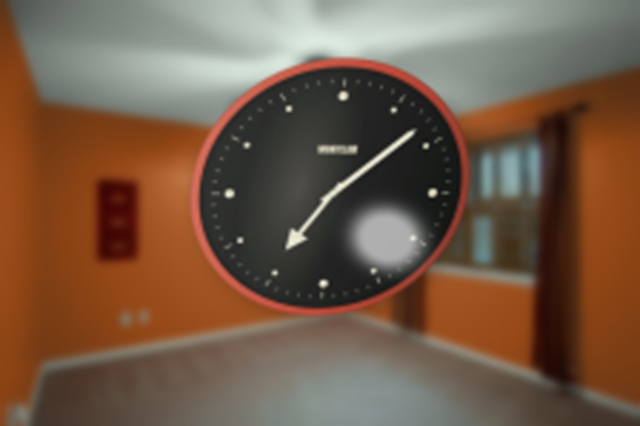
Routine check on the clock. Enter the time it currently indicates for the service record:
7:08
